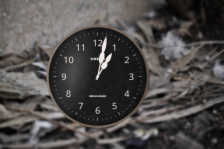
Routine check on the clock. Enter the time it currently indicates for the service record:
1:02
